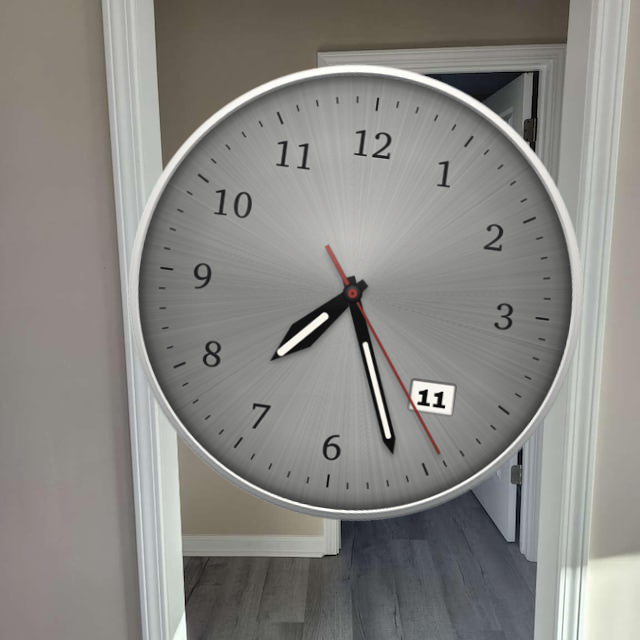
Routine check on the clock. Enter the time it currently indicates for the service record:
7:26:24
